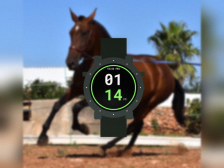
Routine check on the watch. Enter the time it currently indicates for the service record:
1:14
